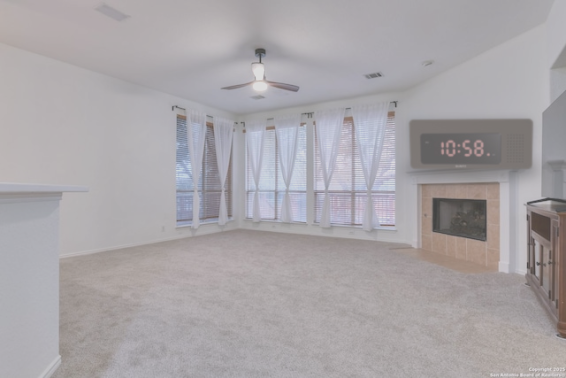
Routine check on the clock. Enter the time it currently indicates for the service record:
10:58
